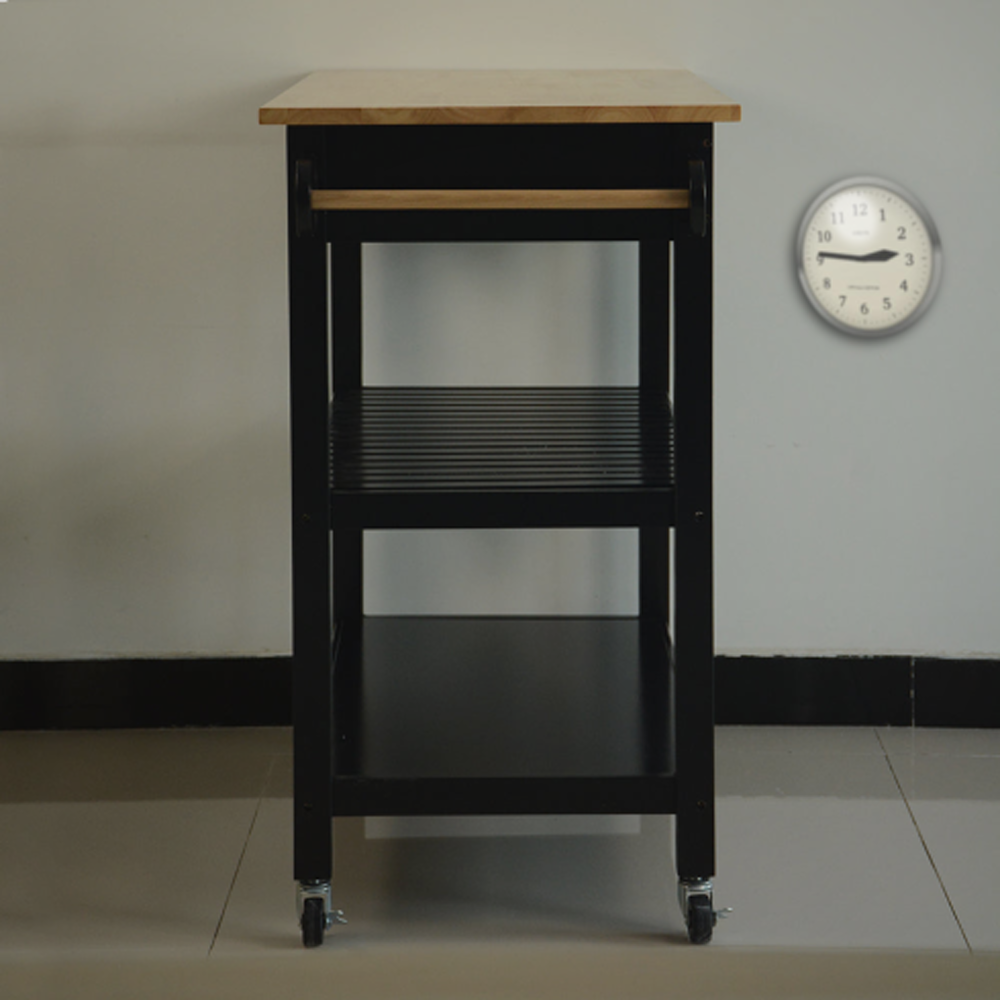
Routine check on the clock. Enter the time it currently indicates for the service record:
2:46
